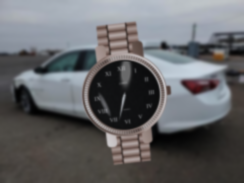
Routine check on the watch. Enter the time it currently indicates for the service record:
6:33
